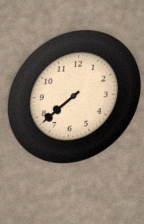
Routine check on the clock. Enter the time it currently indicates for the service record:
7:38
